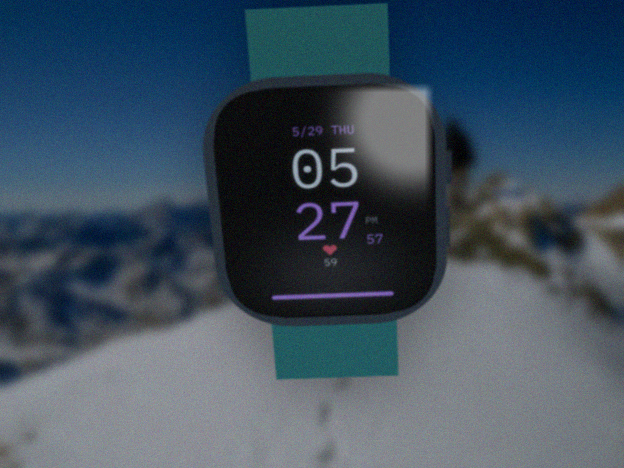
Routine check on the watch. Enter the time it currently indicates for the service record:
5:27:57
